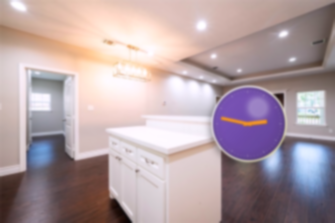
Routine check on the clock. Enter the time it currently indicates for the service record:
2:47
